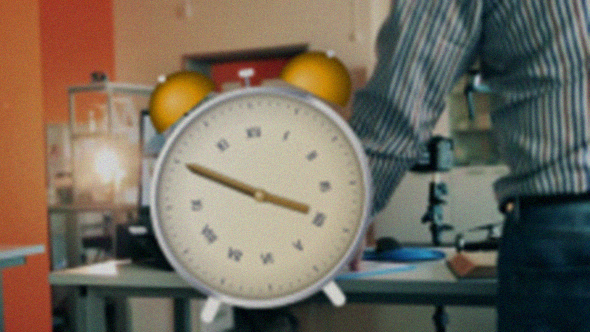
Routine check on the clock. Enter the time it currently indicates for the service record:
3:50
